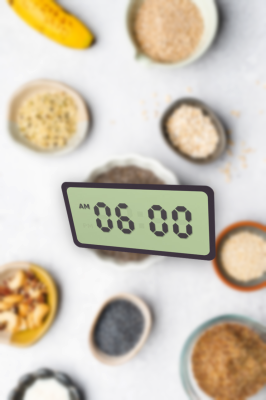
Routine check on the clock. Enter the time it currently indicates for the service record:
6:00
